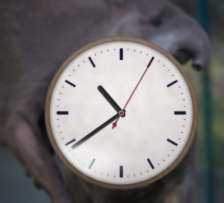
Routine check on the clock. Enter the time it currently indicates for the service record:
10:39:05
